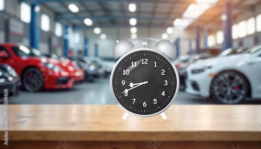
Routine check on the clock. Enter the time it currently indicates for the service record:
8:41
